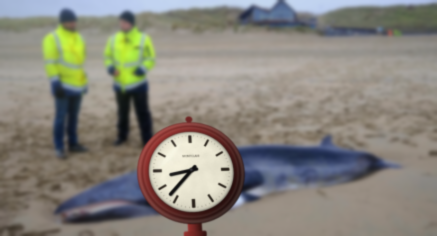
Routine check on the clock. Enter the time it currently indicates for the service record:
8:37
